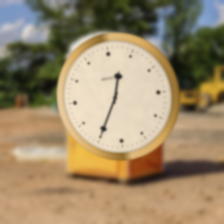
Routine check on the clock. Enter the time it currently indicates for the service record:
12:35
